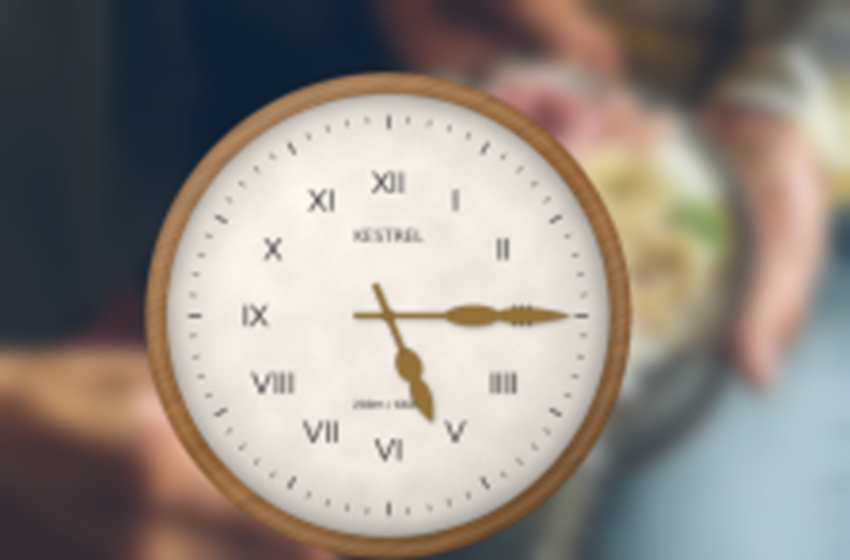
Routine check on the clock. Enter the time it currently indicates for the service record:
5:15
